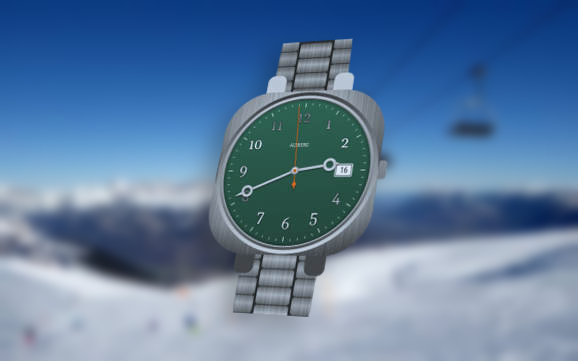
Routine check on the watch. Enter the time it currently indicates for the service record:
2:40:59
